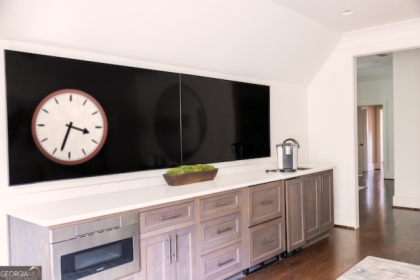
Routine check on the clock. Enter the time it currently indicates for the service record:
3:33
